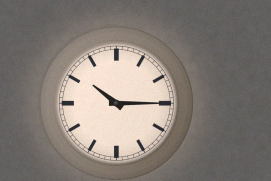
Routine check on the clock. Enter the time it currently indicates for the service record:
10:15
